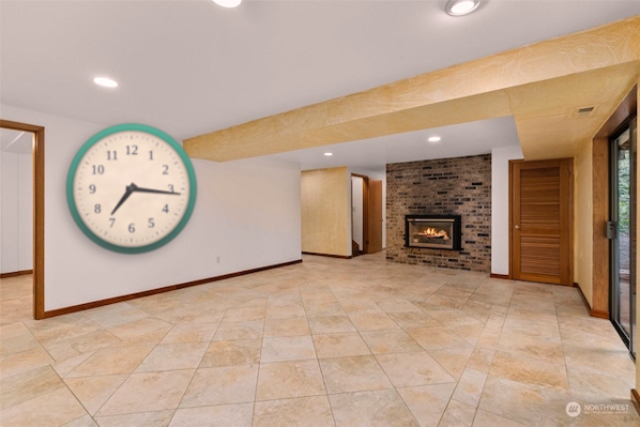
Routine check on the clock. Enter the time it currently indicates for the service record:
7:16
